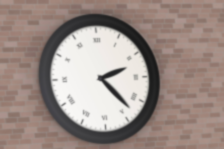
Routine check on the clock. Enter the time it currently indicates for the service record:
2:23
